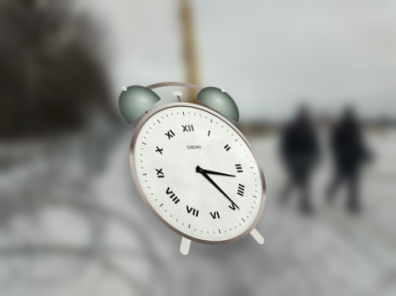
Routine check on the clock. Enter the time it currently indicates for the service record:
3:24
